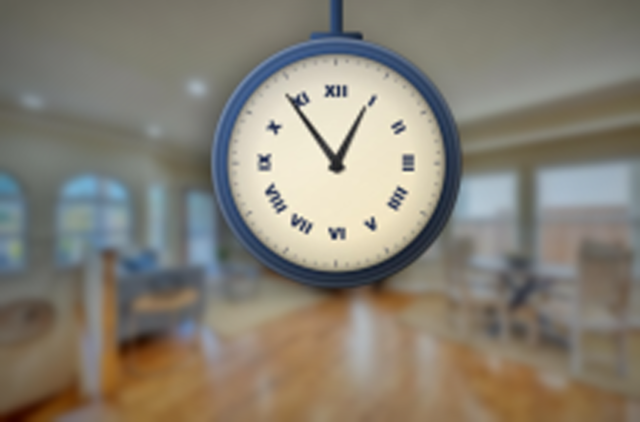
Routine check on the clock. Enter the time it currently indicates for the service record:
12:54
